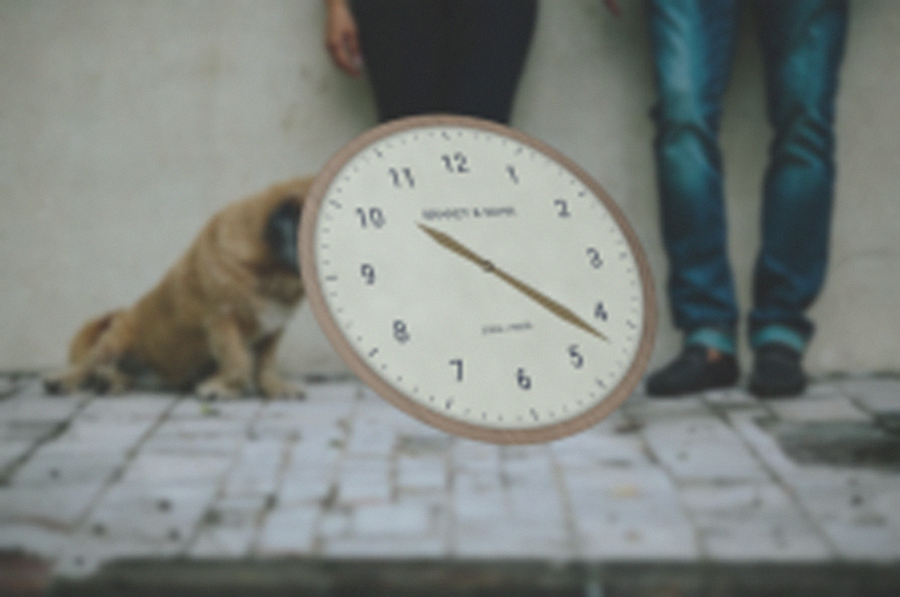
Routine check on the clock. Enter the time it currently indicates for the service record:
10:22
